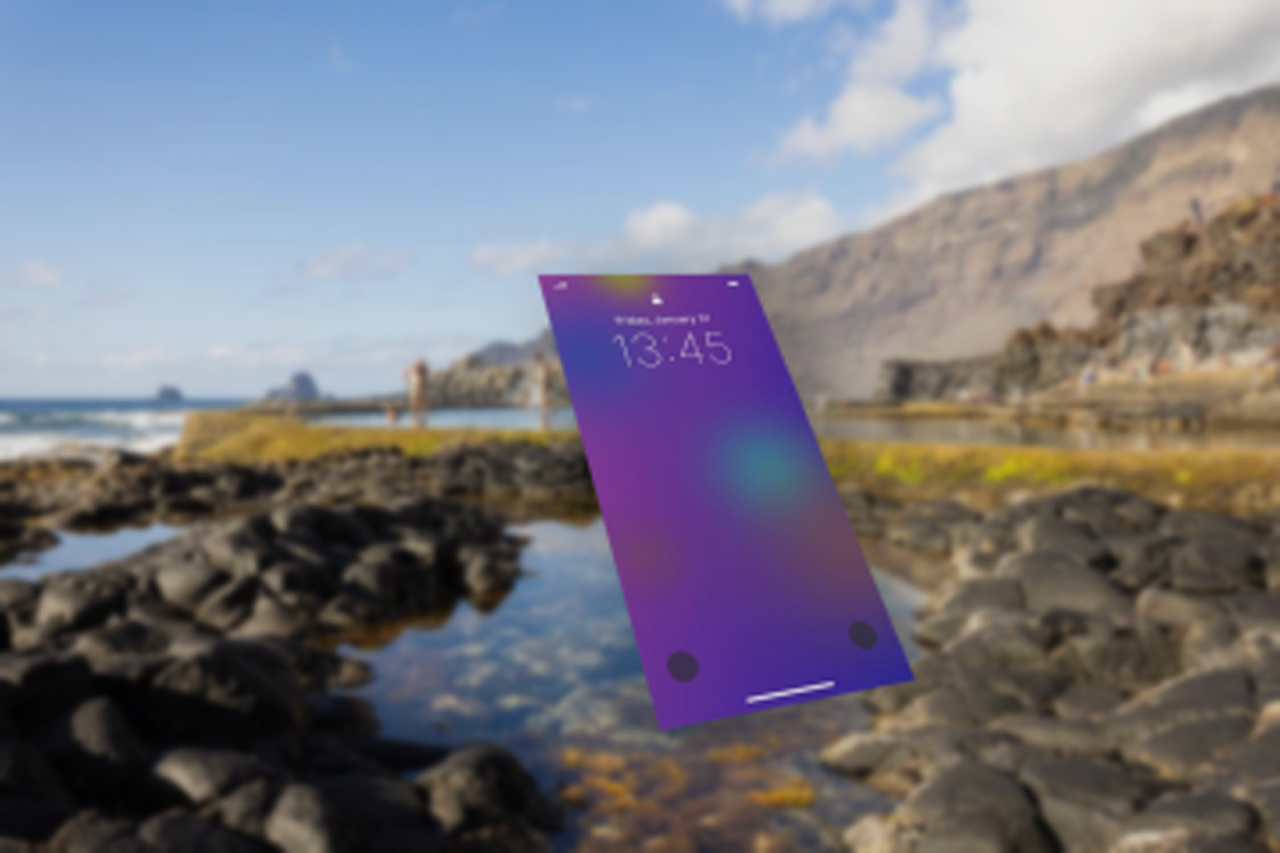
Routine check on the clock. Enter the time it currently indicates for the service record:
13:45
